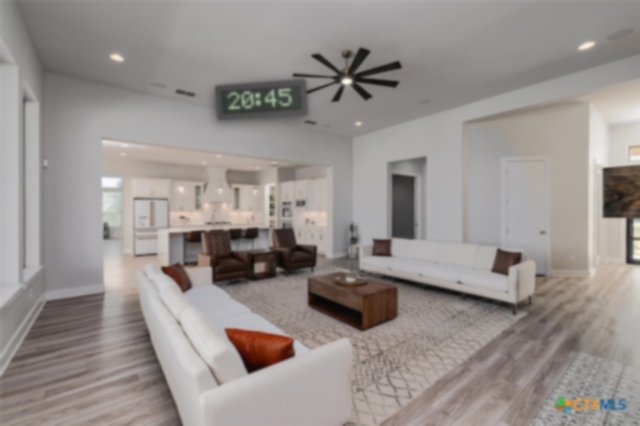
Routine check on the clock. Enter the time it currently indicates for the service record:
20:45
